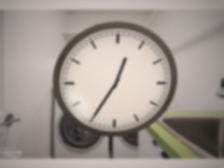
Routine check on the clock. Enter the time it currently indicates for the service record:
12:35
